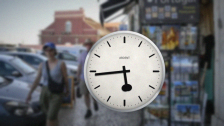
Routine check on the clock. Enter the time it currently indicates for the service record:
5:44
